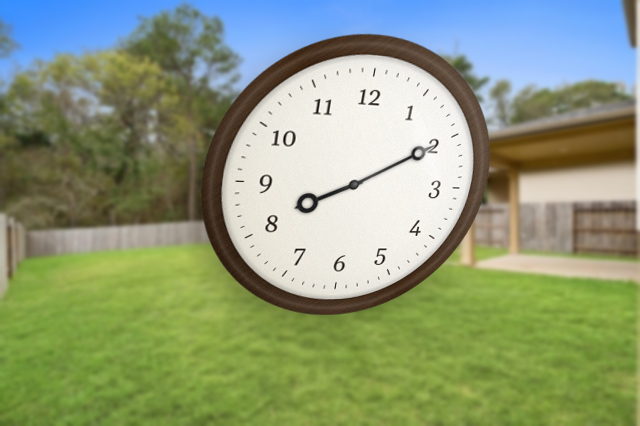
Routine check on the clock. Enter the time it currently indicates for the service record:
8:10
